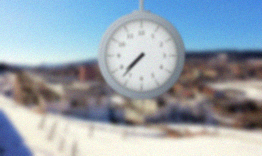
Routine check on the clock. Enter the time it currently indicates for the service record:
7:37
